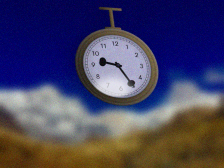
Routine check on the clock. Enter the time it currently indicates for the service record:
9:25
